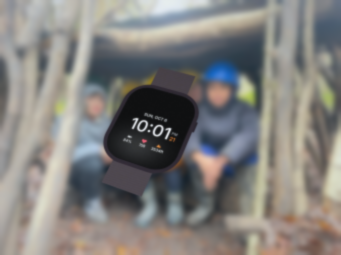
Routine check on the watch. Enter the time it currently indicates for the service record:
10:01
